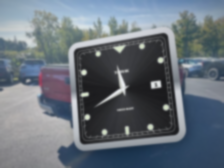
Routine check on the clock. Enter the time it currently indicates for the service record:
11:41
